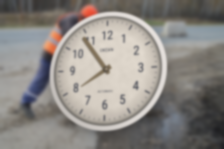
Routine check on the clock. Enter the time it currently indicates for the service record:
7:54
